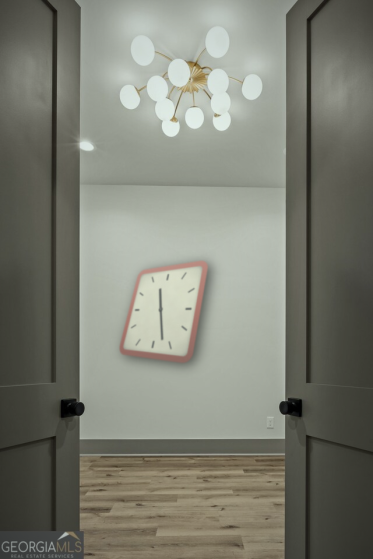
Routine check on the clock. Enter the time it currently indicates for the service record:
11:27
